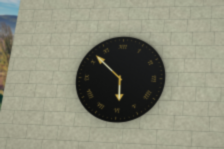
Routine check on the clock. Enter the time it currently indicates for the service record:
5:52
